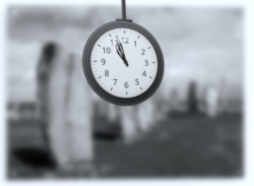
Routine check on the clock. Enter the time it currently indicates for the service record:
10:57
